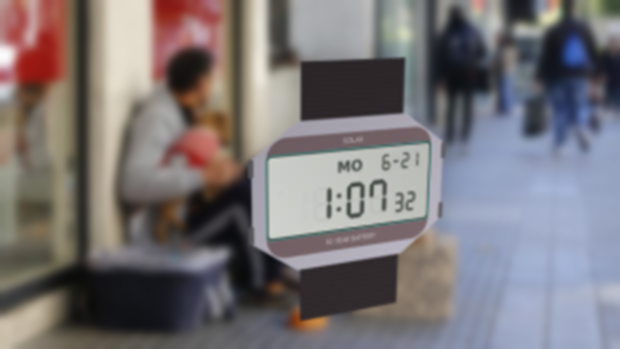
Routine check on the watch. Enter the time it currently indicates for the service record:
1:07:32
